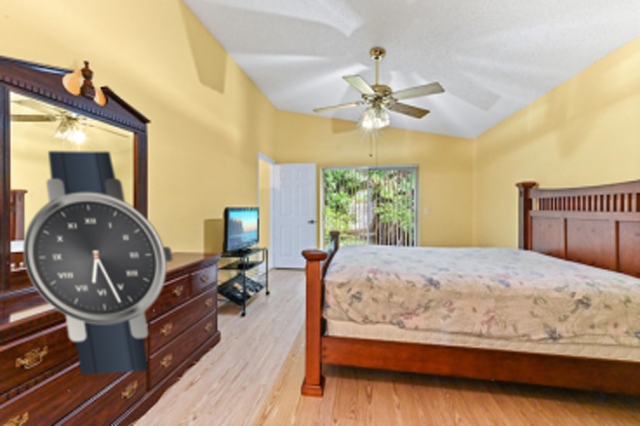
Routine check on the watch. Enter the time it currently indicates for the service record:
6:27
